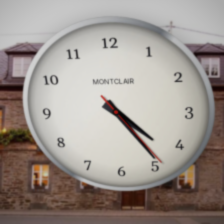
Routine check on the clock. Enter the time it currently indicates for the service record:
4:24:24
